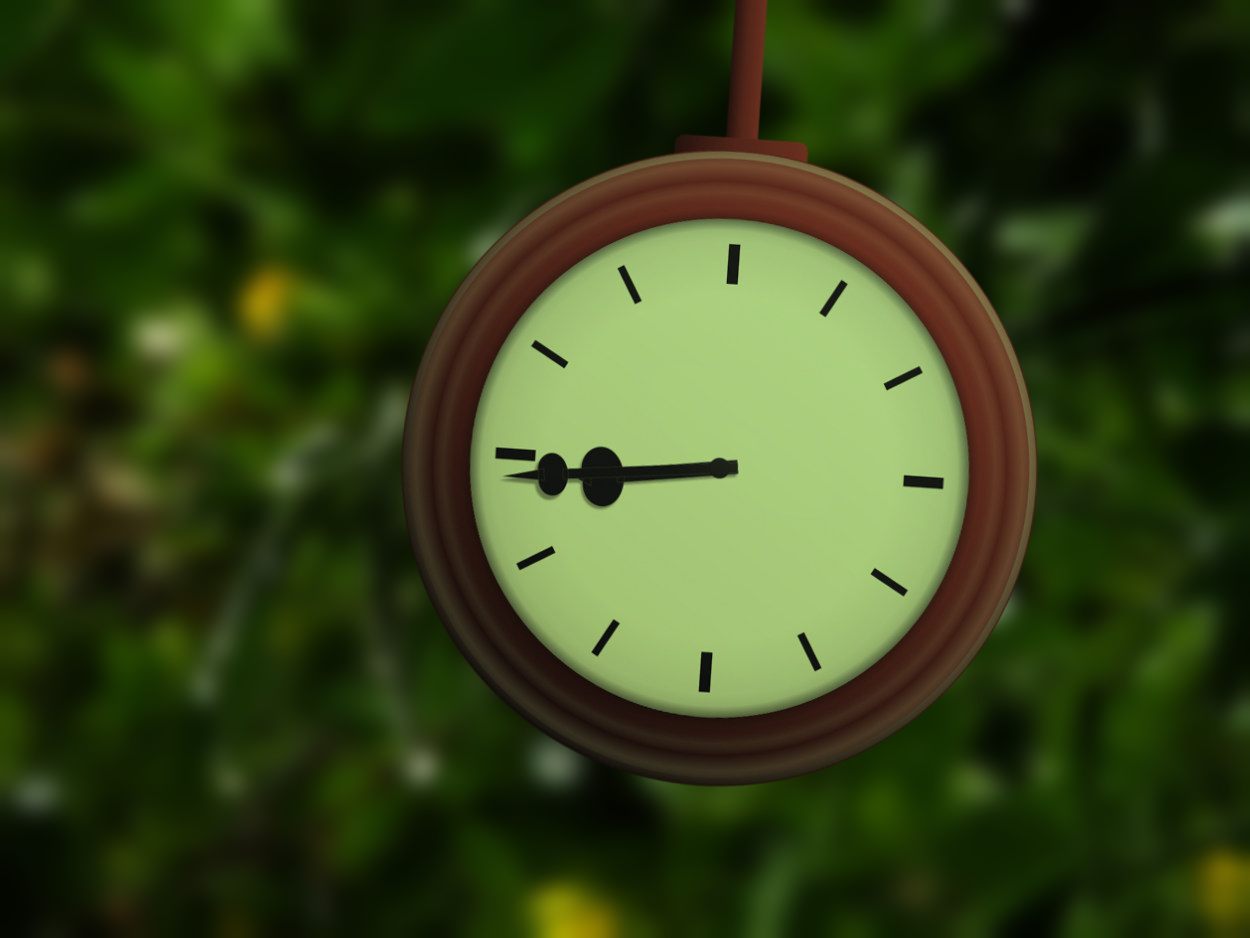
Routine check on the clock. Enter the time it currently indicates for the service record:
8:44
